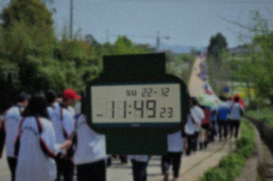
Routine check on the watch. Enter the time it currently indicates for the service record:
11:49
